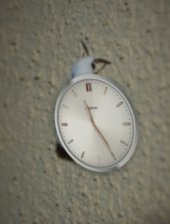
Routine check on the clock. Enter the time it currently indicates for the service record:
11:25
